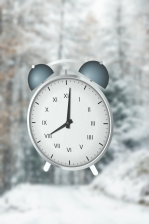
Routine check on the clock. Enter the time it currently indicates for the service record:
8:01
